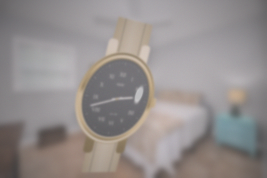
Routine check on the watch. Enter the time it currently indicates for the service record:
2:42
